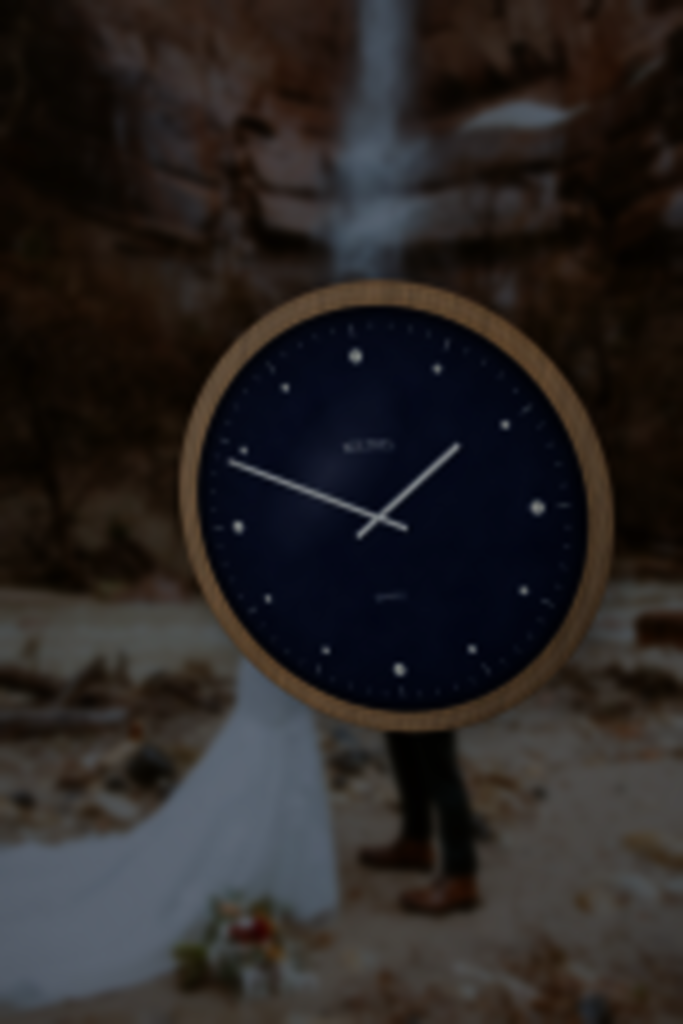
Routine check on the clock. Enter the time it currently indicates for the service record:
1:49
